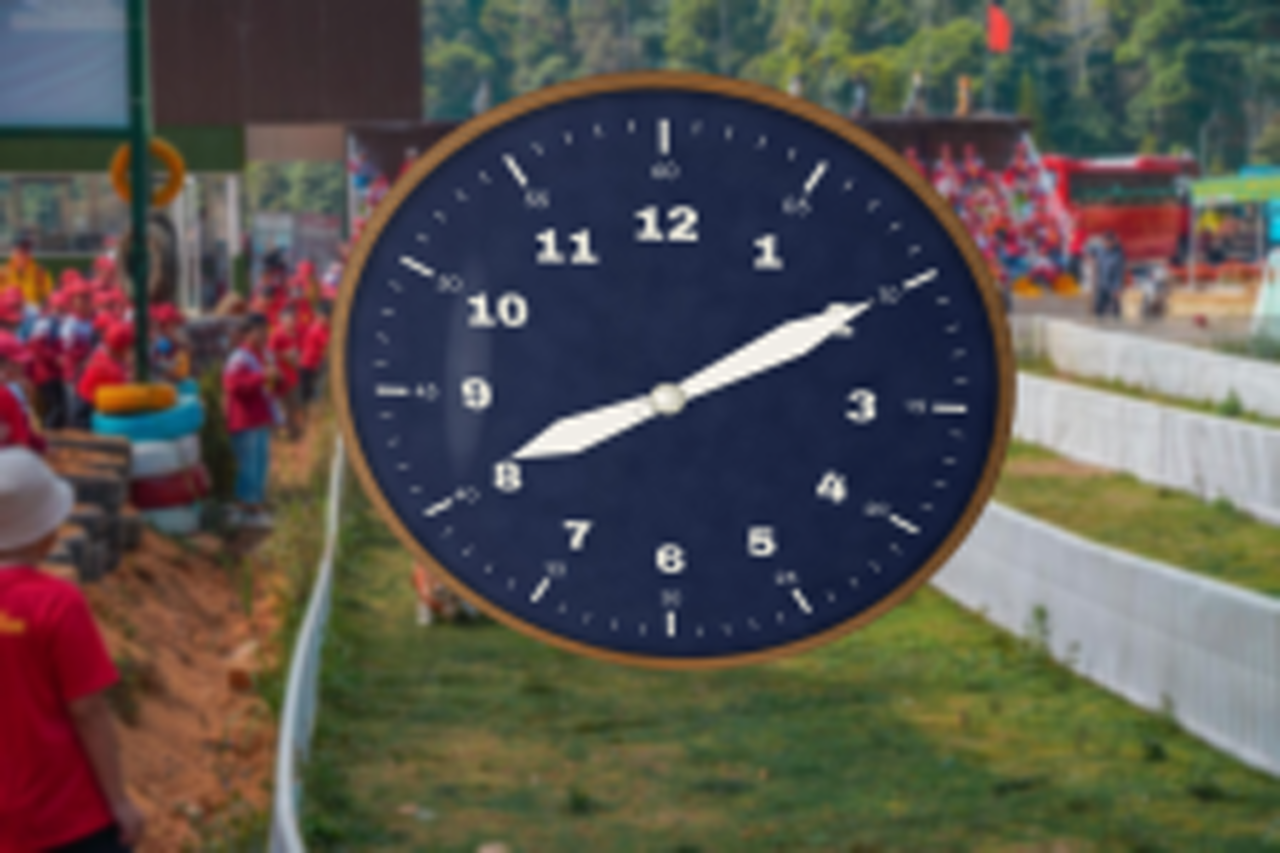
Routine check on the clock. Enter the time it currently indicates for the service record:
8:10
